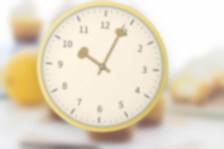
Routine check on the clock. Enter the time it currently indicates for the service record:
10:04
